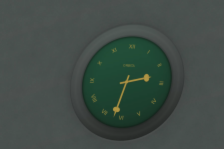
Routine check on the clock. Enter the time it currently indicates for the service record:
2:32
